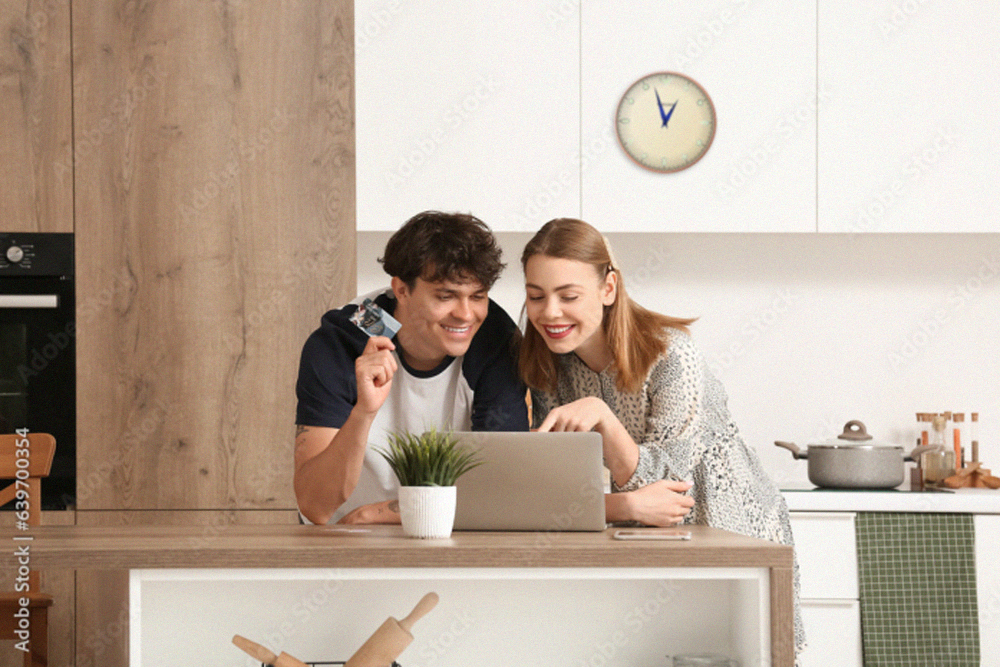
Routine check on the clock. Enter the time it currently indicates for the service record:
12:57
